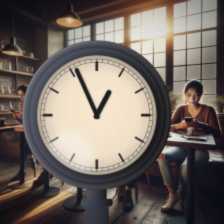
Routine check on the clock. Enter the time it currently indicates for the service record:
12:56
